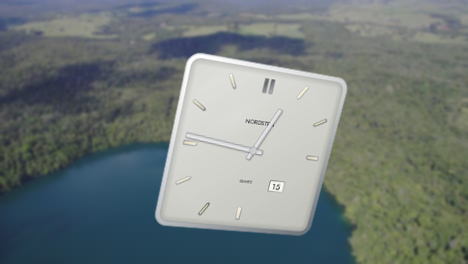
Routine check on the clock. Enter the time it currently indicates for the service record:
12:46
